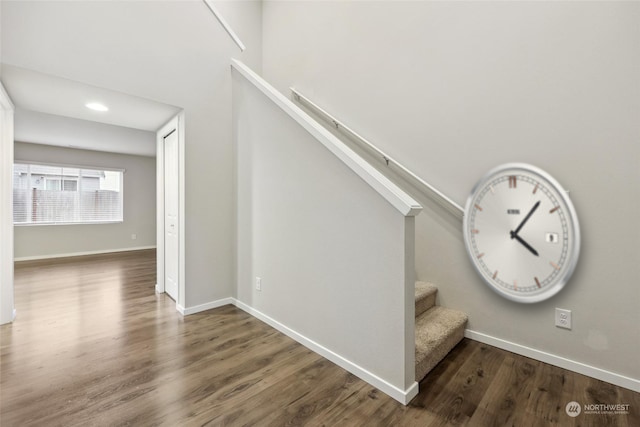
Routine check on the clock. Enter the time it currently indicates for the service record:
4:07
